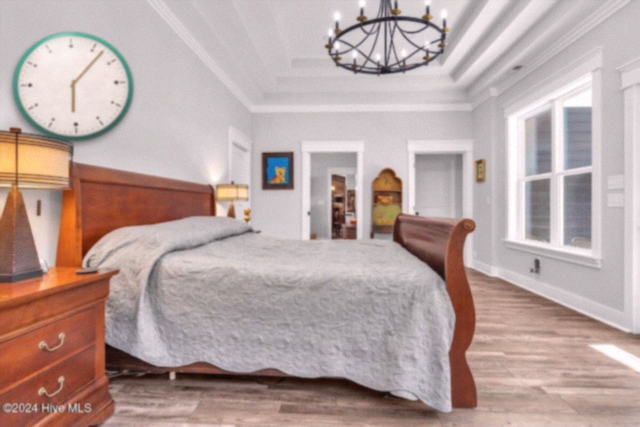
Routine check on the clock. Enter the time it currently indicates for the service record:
6:07
